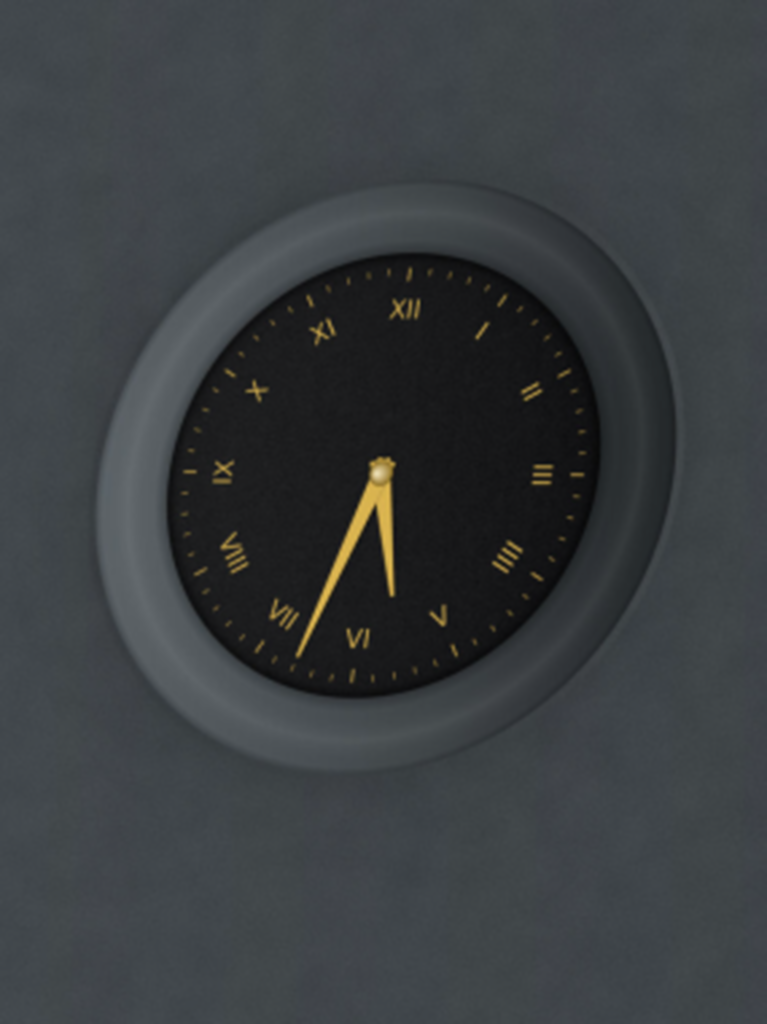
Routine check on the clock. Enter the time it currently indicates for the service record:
5:33
